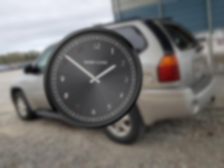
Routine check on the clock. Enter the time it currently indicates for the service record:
1:51
